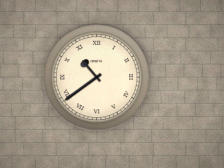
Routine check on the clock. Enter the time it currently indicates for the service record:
10:39
